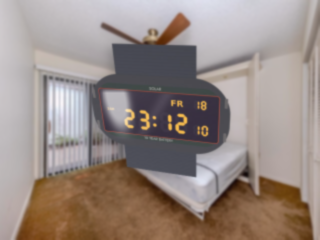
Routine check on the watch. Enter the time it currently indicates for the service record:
23:12:10
